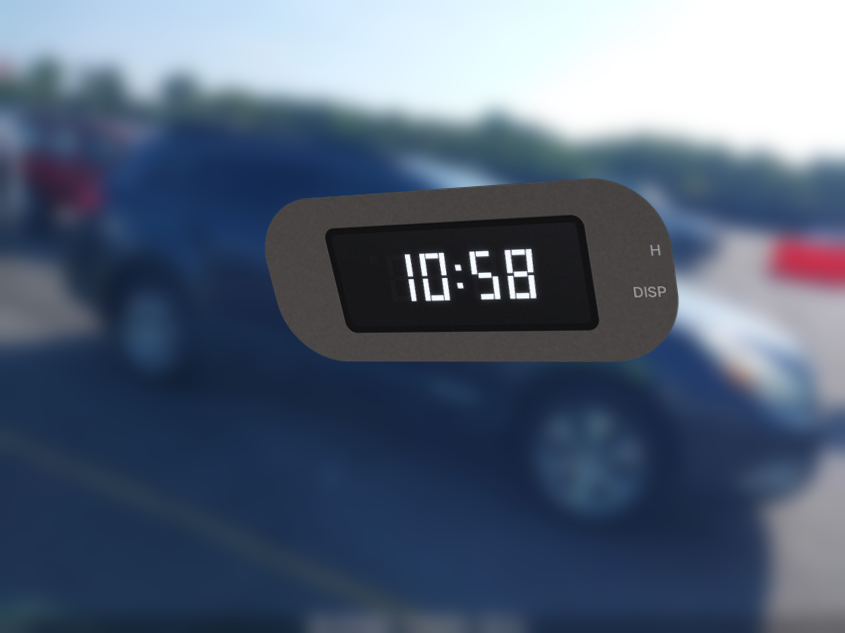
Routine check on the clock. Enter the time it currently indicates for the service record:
10:58
